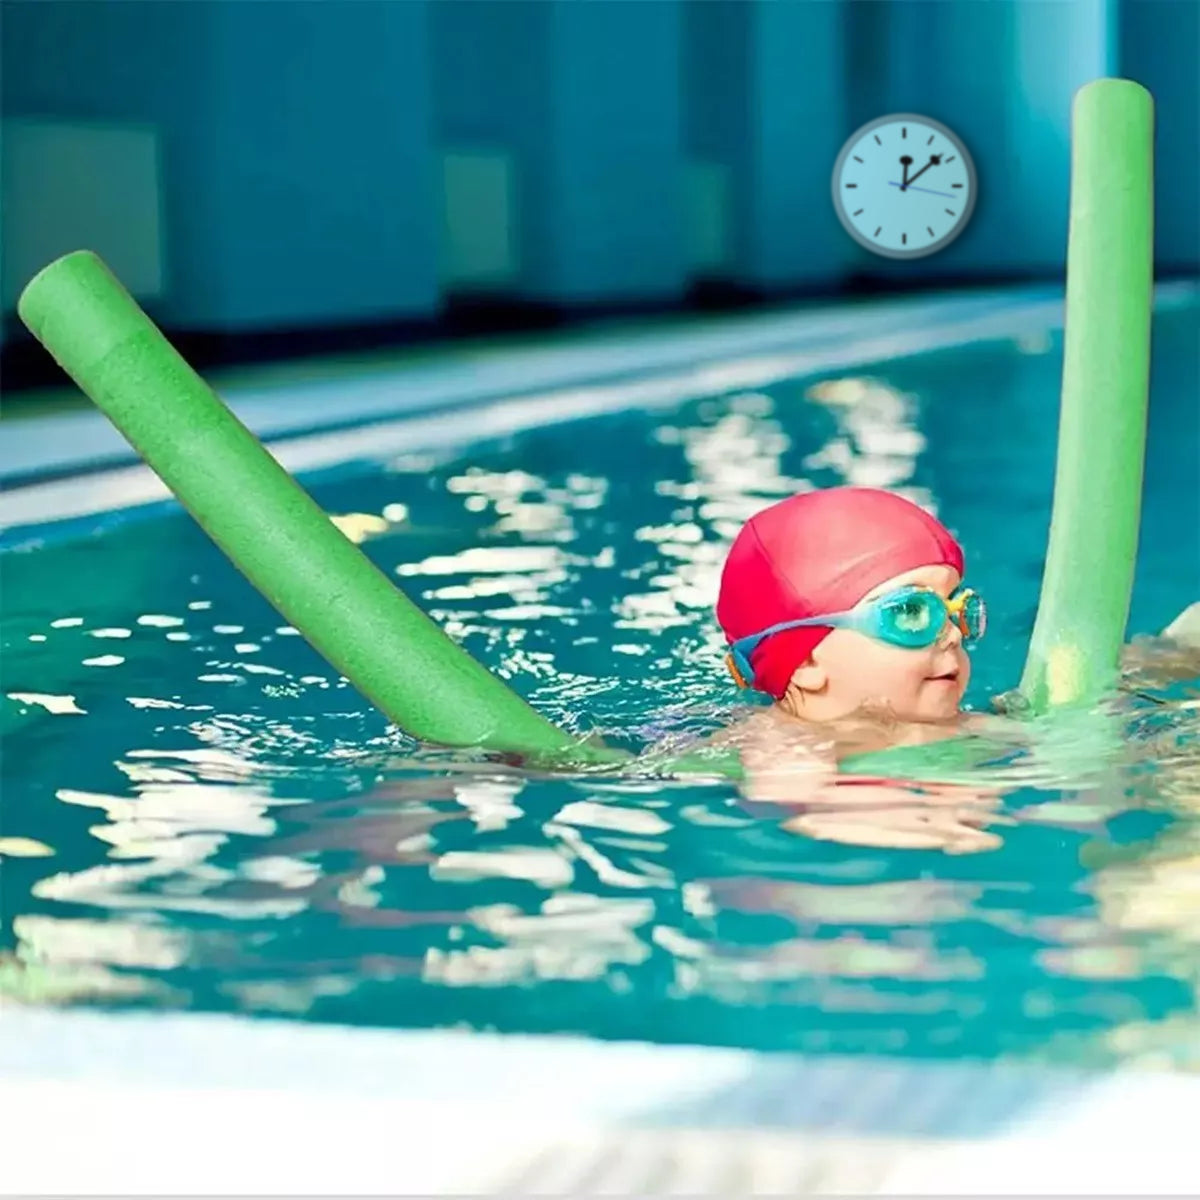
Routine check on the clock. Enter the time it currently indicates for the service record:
12:08:17
